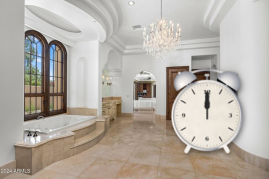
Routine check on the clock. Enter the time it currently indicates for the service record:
12:00
